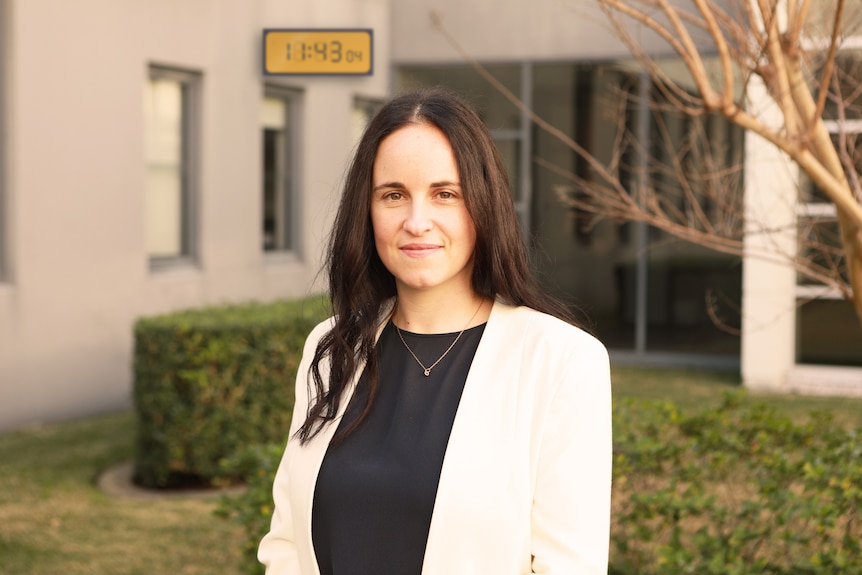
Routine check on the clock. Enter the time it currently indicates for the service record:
11:43
